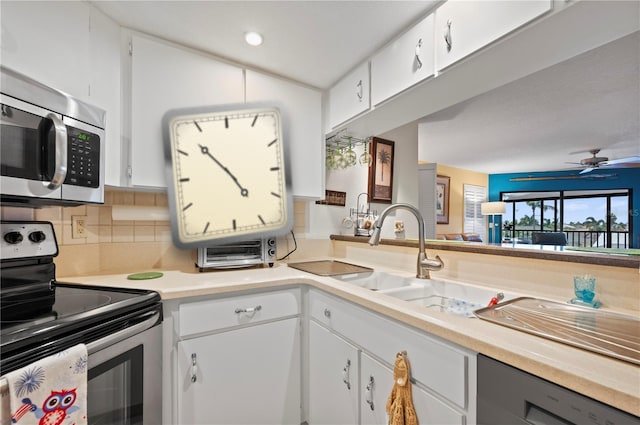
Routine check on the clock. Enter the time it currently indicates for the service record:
4:53
